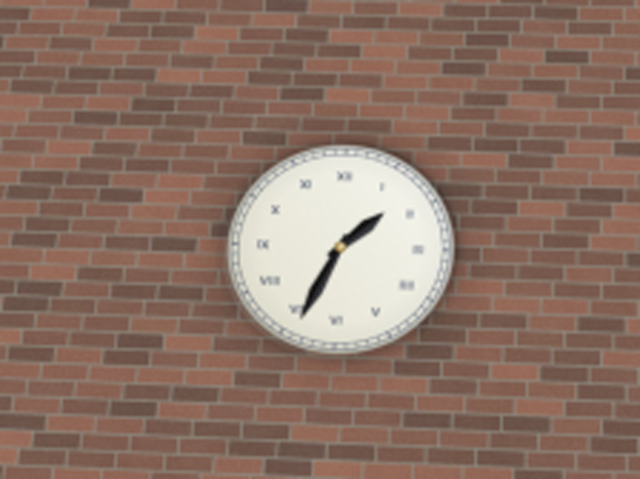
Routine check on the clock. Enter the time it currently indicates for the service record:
1:34
